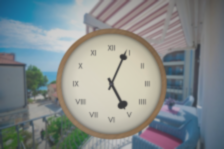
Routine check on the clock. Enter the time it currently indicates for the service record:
5:04
